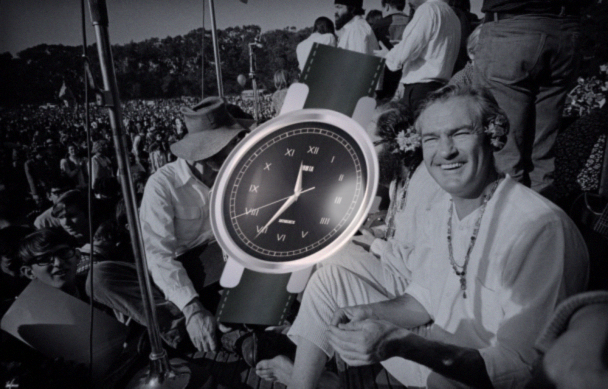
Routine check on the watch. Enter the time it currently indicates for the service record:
11:34:40
